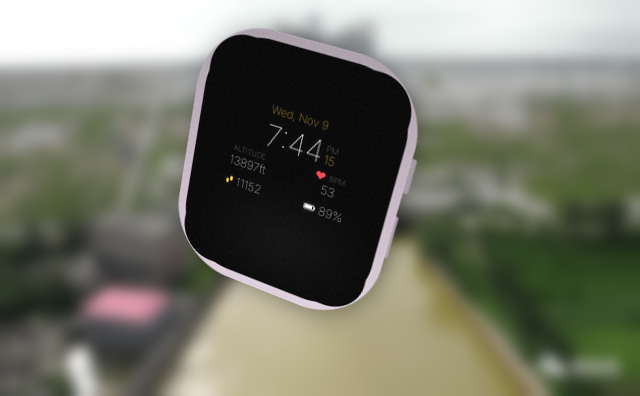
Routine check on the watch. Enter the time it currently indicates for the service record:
7:44:15
